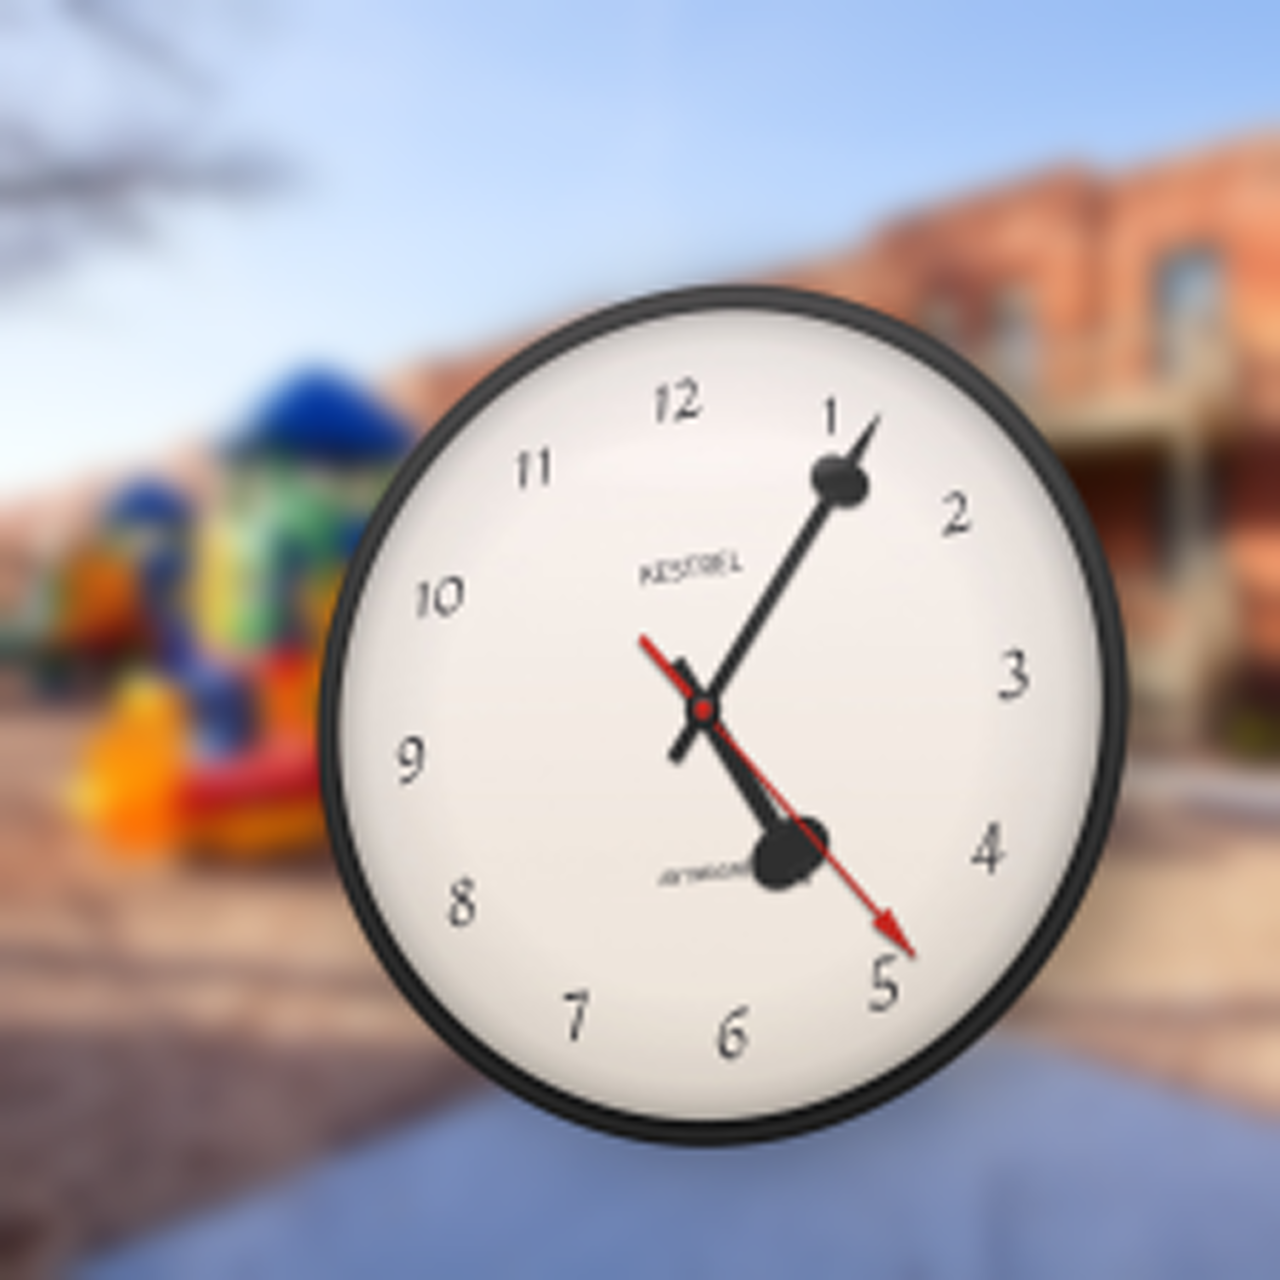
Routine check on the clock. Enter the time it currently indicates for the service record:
5:06:24
